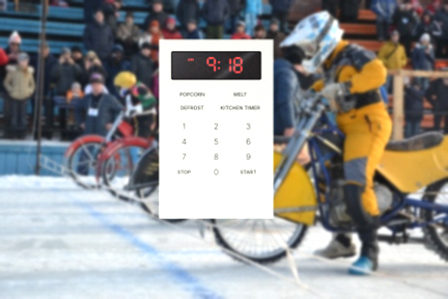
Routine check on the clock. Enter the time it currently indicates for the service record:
9:18
